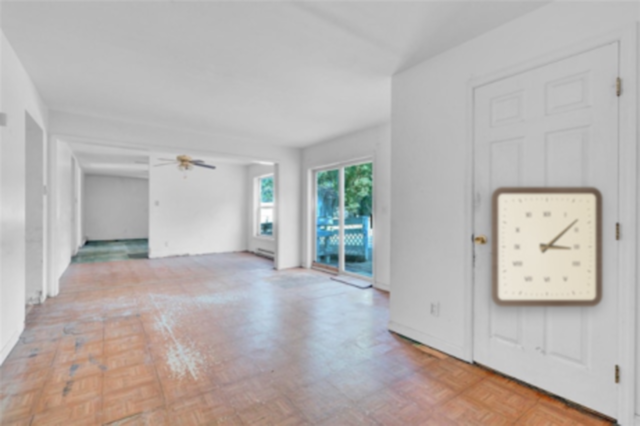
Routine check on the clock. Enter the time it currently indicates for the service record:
3:08
